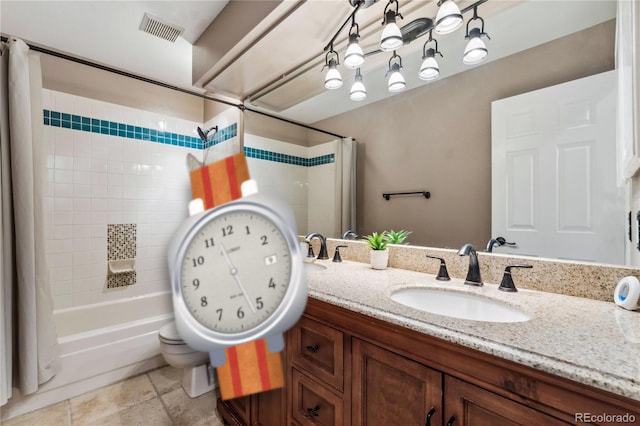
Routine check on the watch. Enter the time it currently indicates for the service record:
11:27
